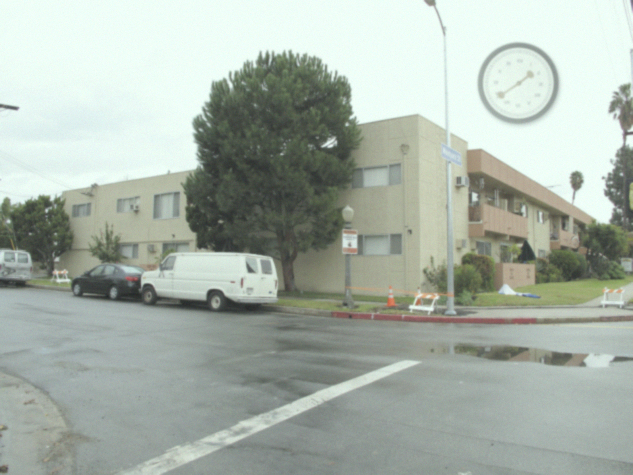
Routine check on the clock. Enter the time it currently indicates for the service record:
1:39
